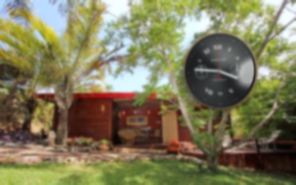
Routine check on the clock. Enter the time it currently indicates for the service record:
3:46
